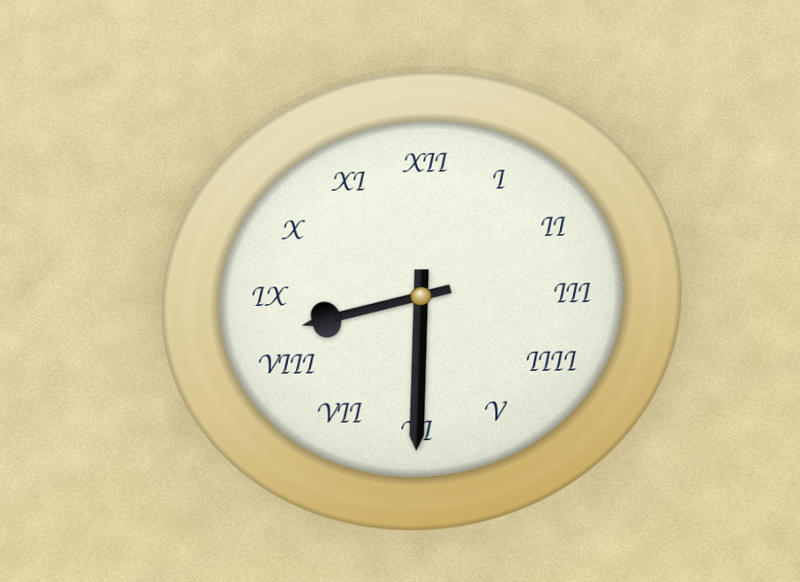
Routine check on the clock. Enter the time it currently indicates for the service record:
8:30
